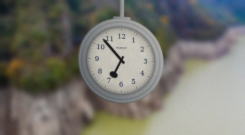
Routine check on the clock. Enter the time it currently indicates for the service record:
6:53
